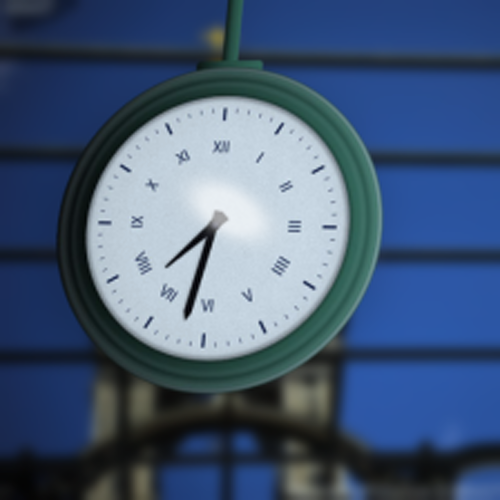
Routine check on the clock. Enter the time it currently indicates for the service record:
7:32
